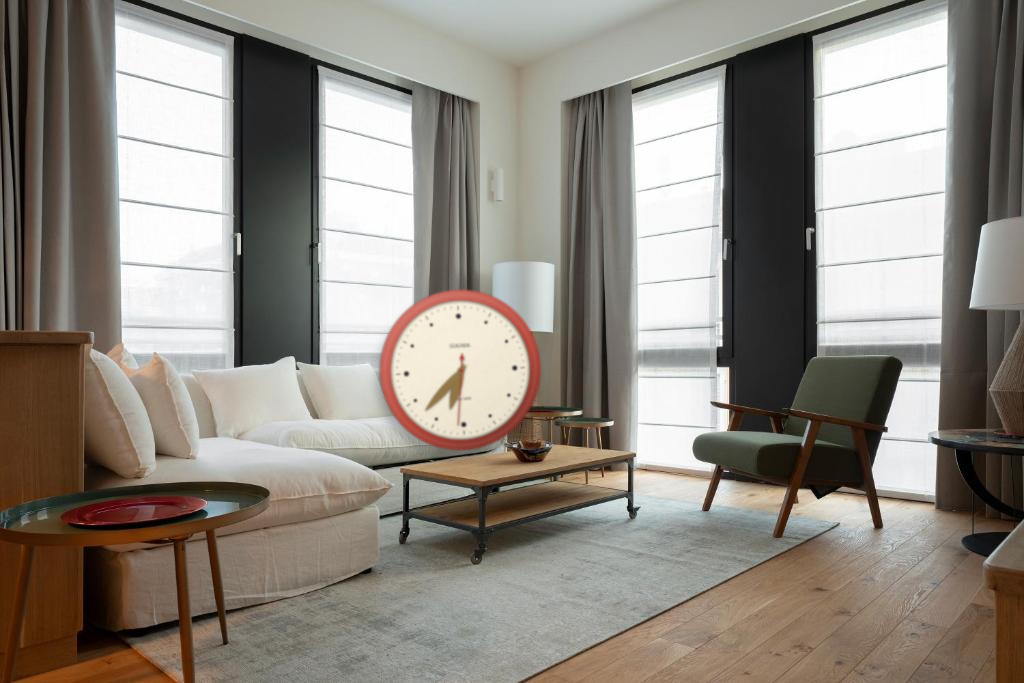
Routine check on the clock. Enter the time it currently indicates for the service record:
6:37:31
